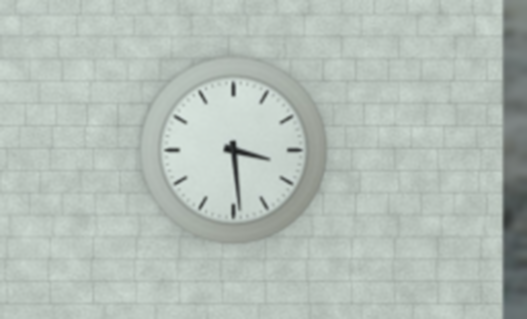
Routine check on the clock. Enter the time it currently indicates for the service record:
3:29
